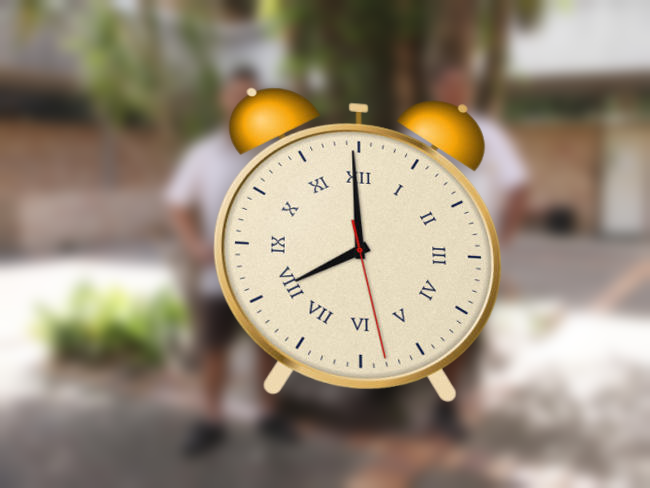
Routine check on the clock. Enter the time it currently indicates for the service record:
7:59:28
